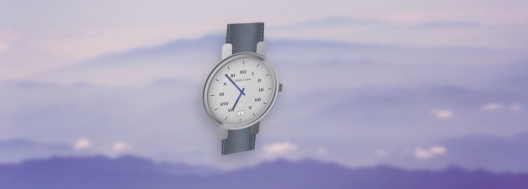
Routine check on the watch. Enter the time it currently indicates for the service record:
6:53
